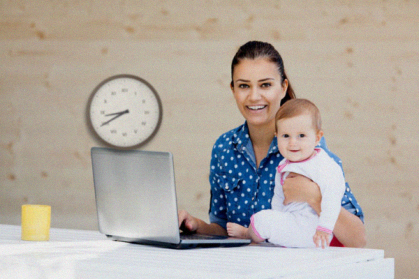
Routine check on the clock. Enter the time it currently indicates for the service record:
8:40
